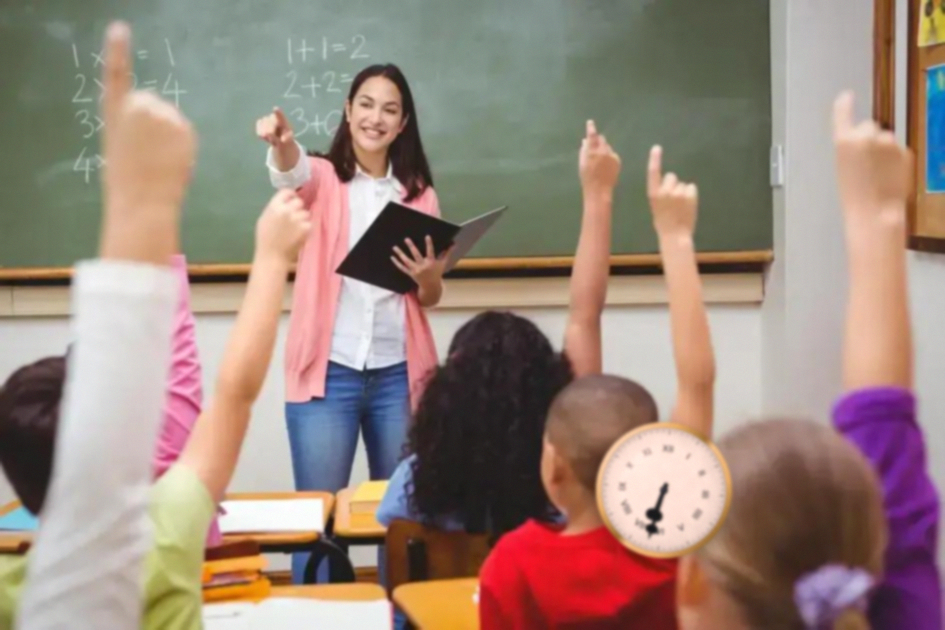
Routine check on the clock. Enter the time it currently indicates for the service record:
6:32
